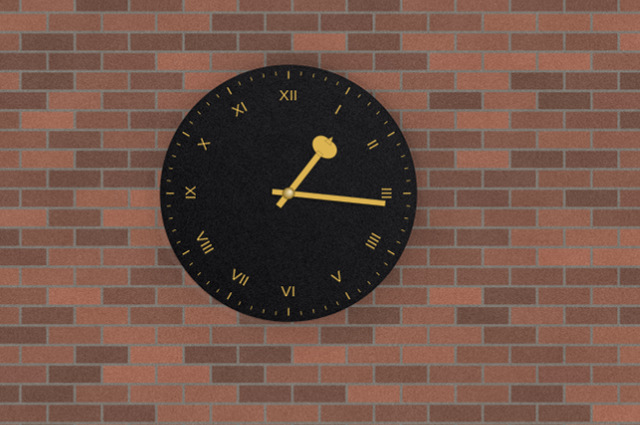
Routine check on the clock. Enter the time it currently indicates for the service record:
1:16
